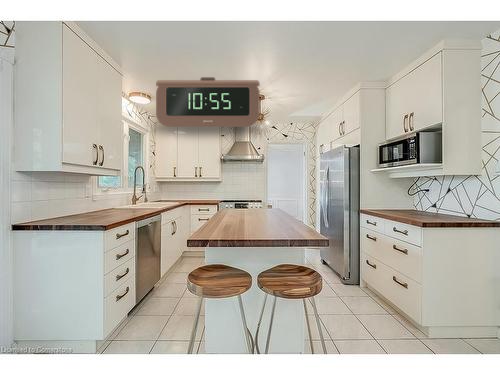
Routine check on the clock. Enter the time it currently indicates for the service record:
10:55
